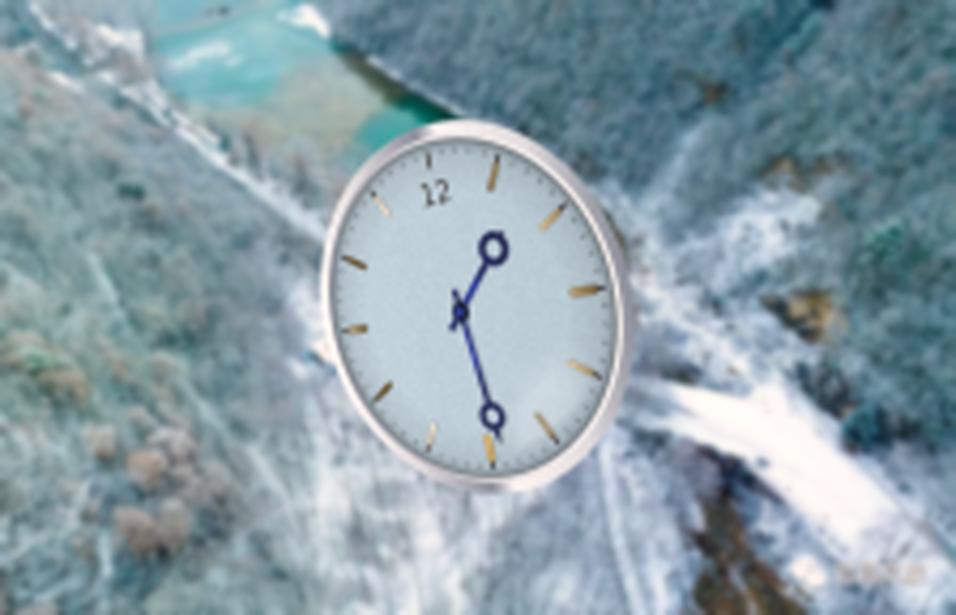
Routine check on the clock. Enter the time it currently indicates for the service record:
1:29
